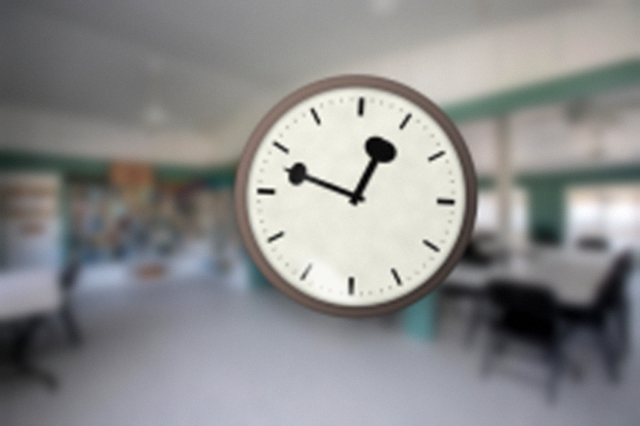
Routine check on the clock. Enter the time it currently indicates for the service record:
12:48
